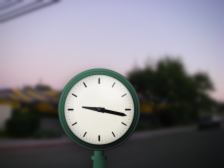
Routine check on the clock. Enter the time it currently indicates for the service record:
9:17
